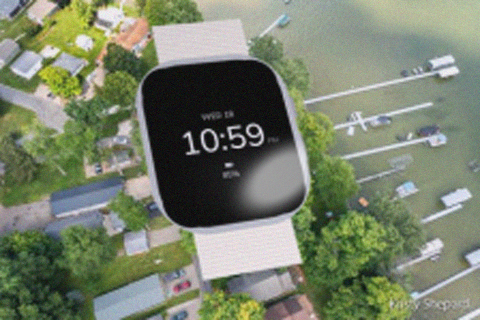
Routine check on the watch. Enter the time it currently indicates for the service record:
10:59
